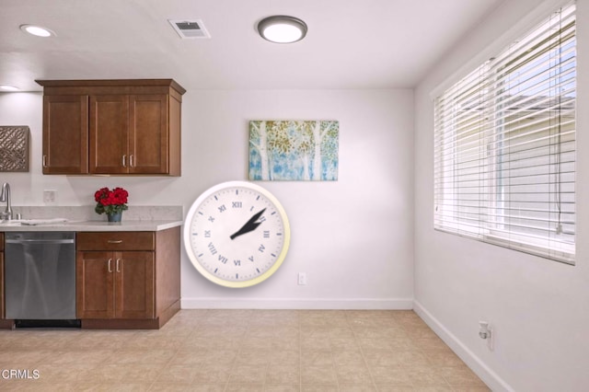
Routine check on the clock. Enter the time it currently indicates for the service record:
2:08
